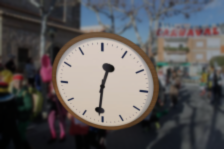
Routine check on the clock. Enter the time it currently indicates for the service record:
12:31
